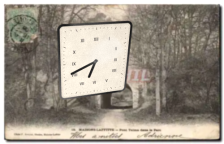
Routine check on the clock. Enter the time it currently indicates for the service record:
6:41
